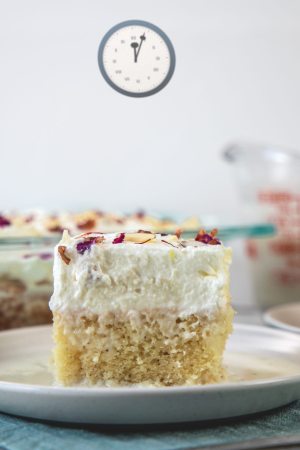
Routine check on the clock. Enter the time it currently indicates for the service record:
12:04
